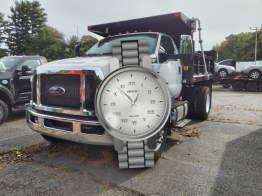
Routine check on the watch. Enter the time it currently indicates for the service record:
12:53
